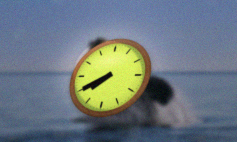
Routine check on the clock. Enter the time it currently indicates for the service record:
7:40
